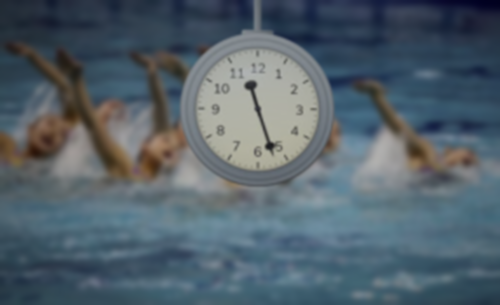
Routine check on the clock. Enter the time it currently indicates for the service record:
11:27
